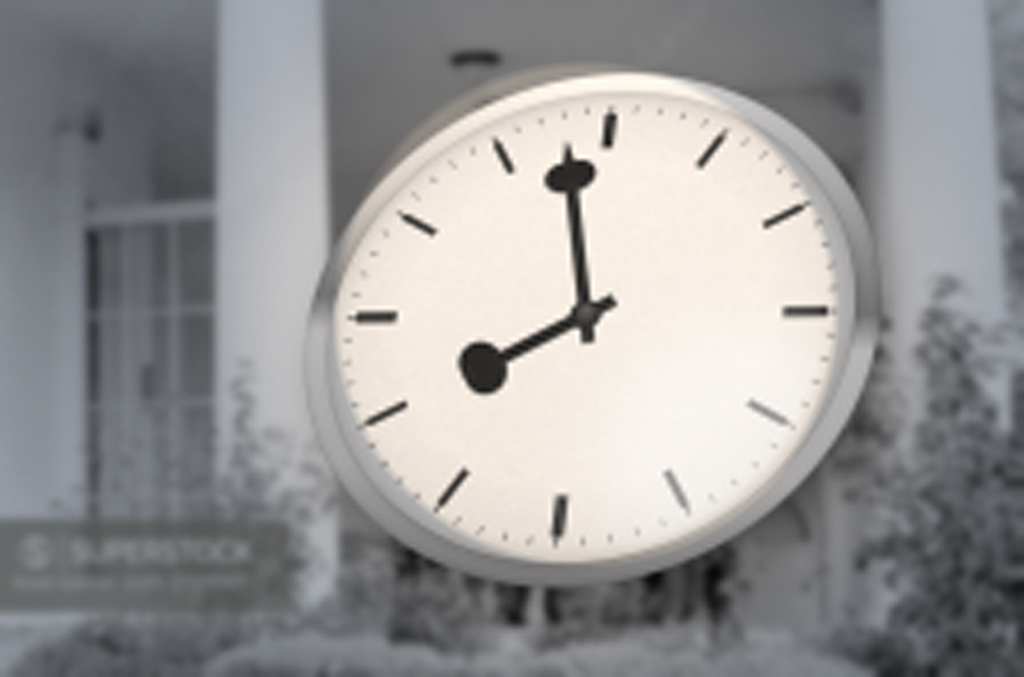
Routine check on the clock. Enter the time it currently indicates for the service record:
7:58
